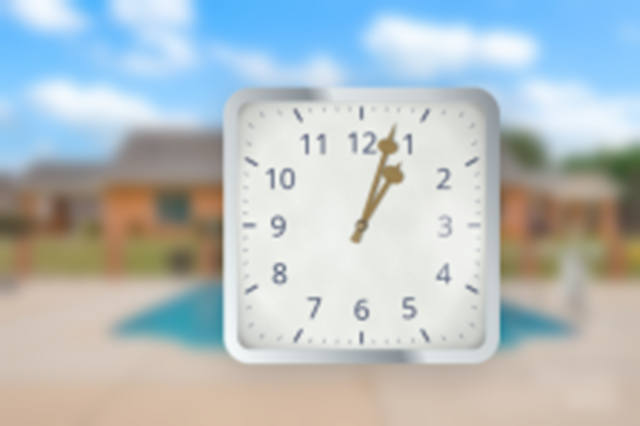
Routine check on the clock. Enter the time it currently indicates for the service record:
1:03
